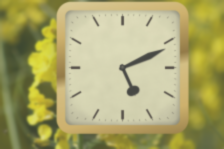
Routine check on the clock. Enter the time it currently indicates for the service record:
5:11
